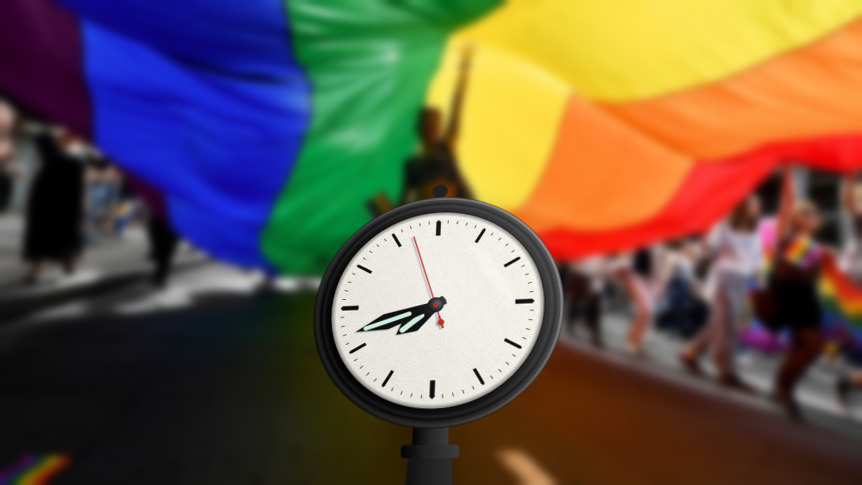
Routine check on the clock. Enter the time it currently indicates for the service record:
7:41:57
